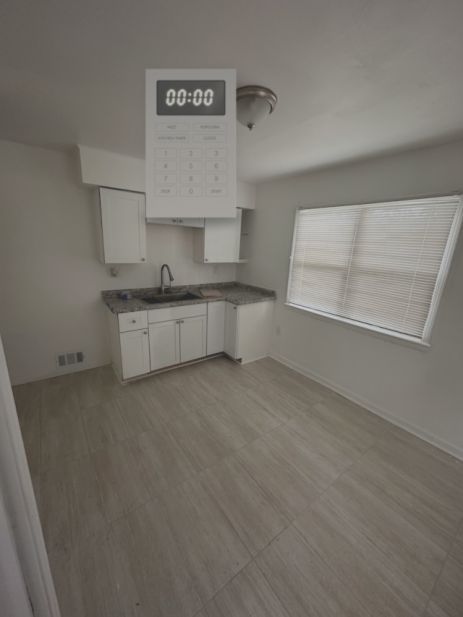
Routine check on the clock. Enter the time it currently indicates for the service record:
0:00
